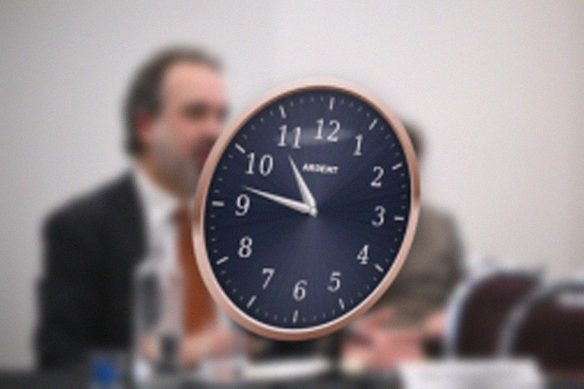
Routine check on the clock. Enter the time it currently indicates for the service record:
10:47
